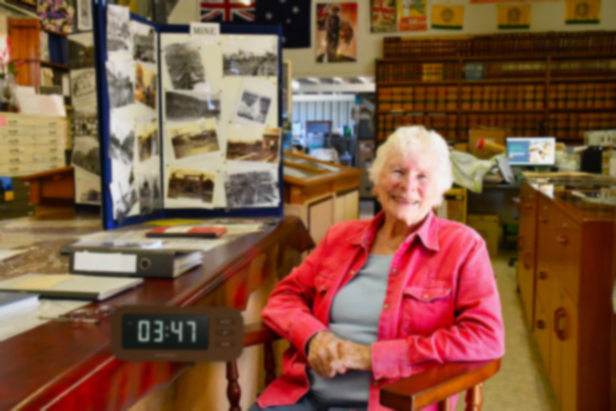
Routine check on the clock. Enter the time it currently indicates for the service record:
3:47
